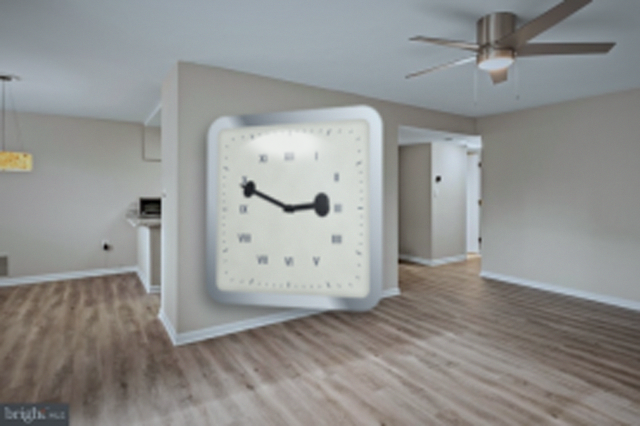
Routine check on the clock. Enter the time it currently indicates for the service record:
2:49
